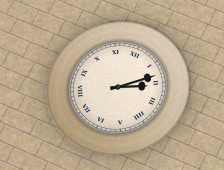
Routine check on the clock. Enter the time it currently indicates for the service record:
2:08
